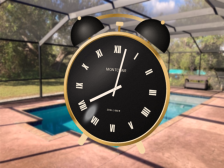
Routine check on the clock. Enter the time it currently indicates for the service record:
8:02
